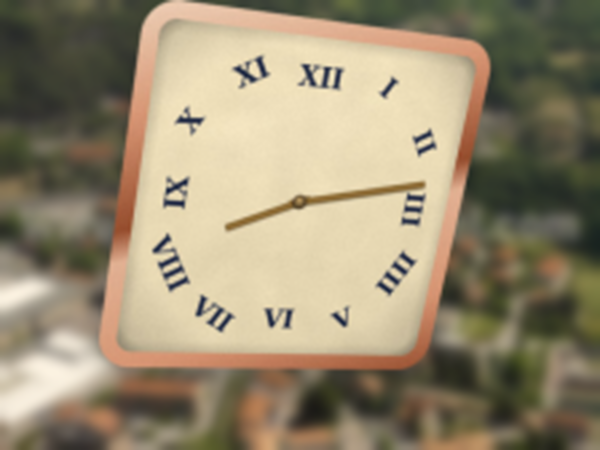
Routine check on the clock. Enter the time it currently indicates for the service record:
8:13
